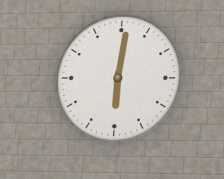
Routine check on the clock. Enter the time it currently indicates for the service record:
6:01
